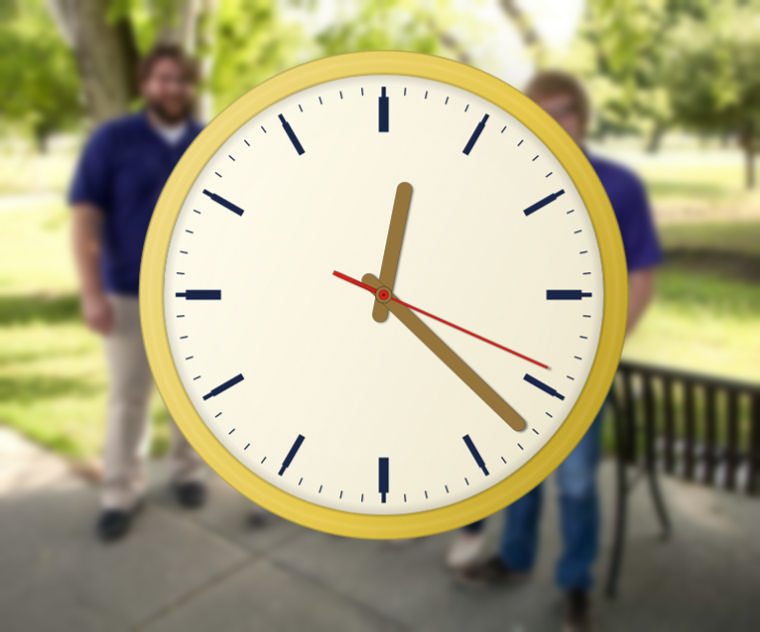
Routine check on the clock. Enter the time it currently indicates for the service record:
12:22:19
